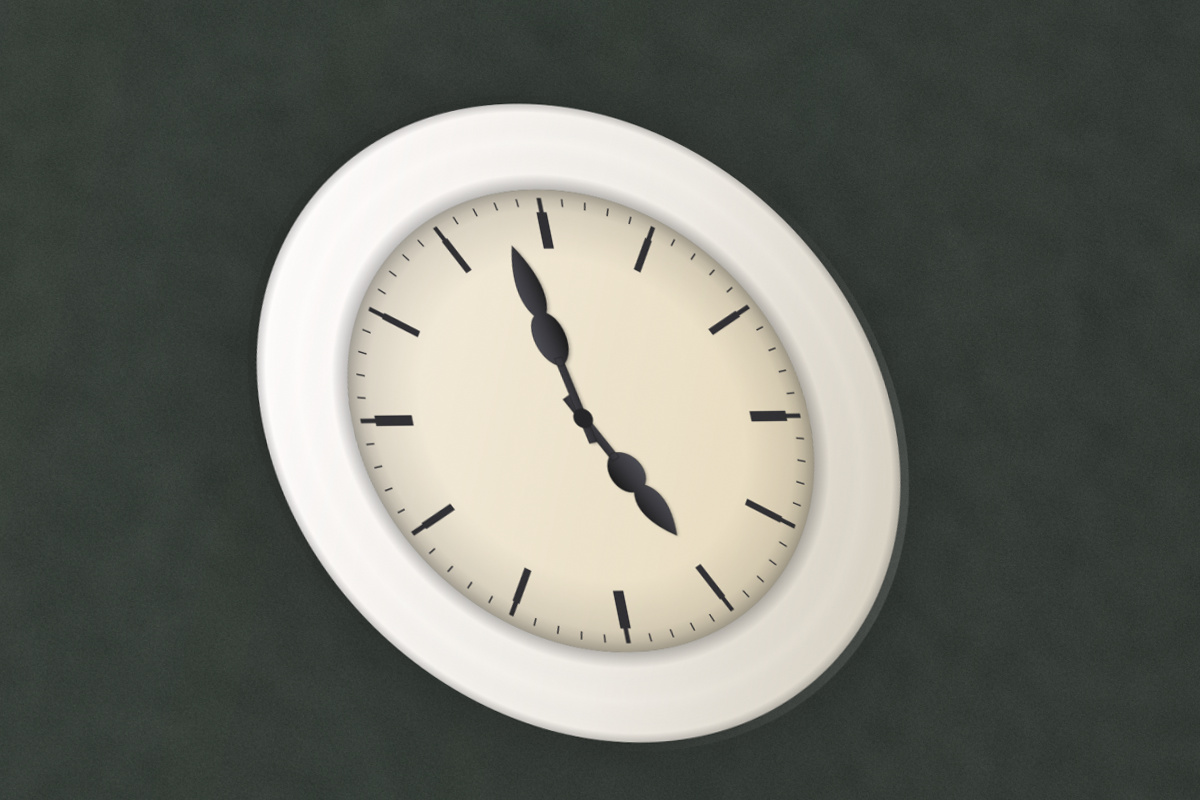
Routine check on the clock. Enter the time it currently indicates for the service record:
4:58
